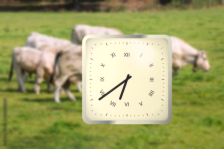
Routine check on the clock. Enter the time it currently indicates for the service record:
6:39
